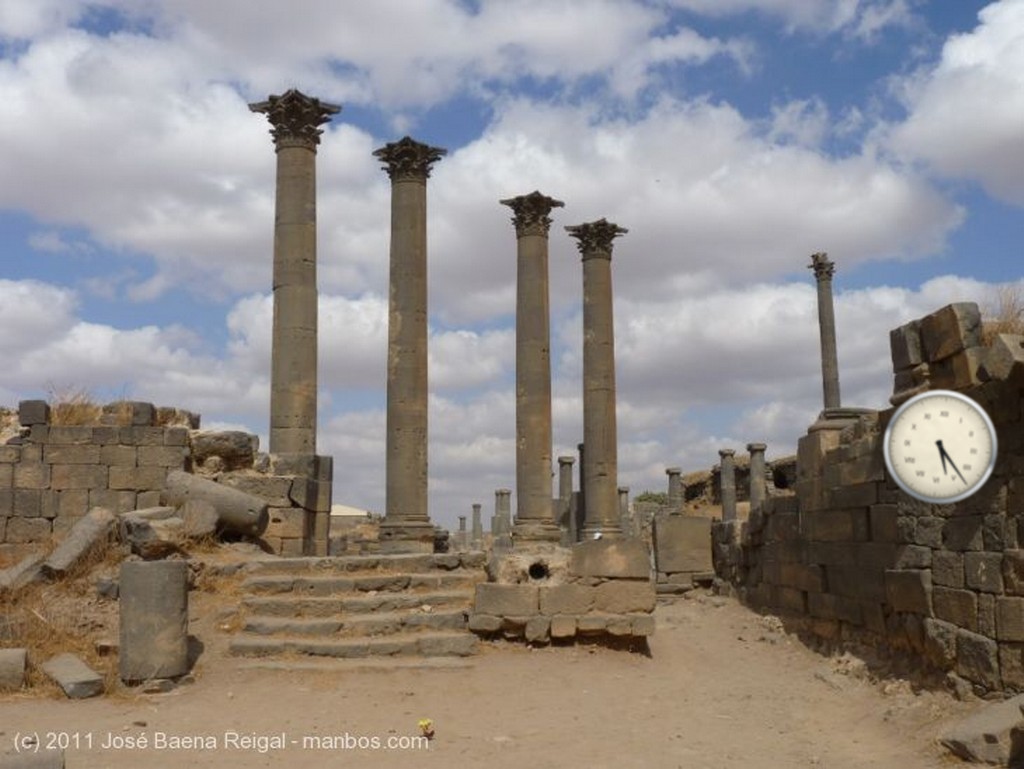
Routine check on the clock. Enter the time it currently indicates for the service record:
5:23
